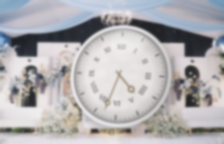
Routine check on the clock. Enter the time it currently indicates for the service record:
4:33
